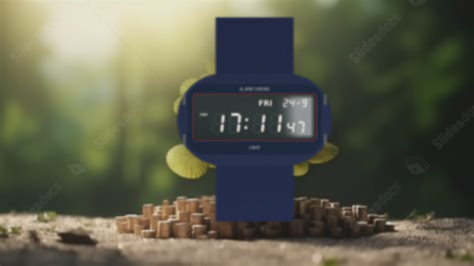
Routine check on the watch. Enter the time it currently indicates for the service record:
17:11:47
